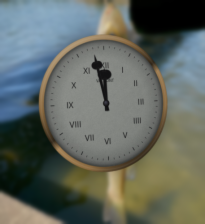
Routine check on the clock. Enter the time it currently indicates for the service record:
11:58
